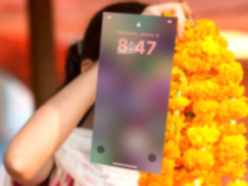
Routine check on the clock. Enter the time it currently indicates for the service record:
8:47
